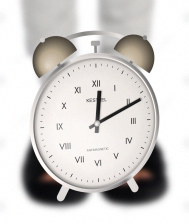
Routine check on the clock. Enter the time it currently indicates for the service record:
12:11
